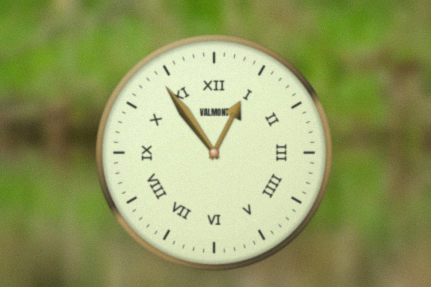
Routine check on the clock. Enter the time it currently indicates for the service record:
12:54
